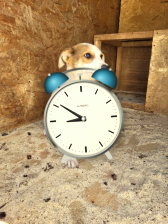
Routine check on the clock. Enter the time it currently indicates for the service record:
8:51
